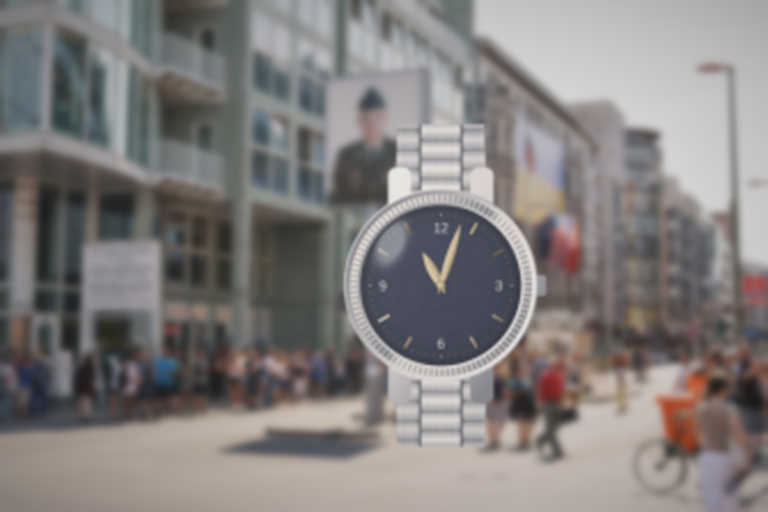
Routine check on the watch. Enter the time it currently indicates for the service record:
11:03
